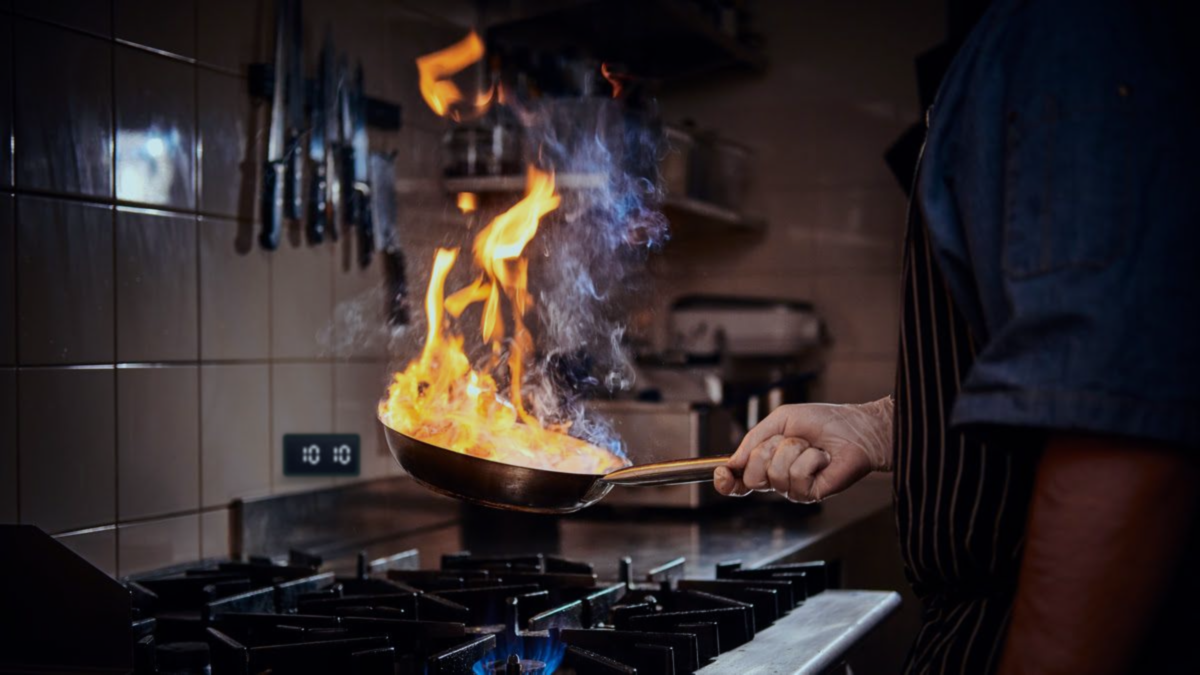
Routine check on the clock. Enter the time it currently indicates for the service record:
10:10
